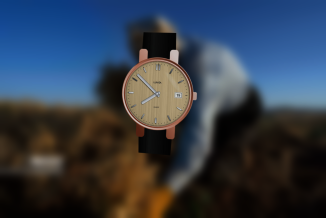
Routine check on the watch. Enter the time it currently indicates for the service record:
7:52
